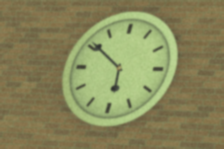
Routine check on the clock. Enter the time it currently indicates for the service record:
5:51
